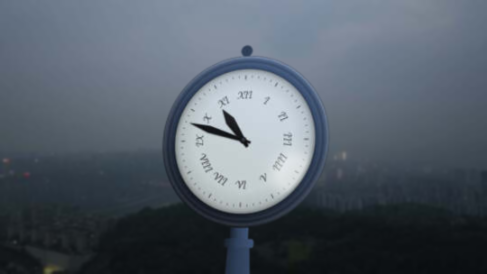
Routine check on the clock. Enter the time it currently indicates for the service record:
10:48
